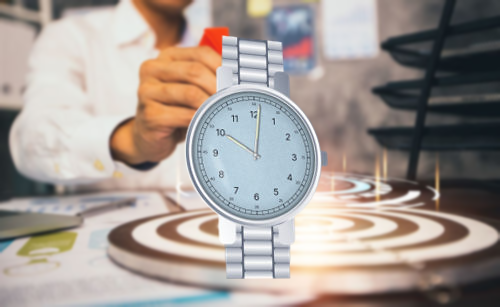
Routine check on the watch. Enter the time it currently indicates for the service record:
10:01
